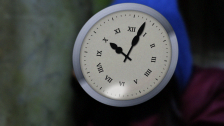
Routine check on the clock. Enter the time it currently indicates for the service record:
10:03
